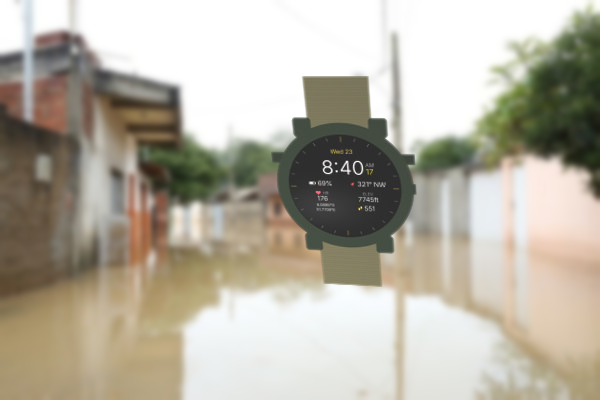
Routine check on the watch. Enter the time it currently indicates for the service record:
8:40:17
